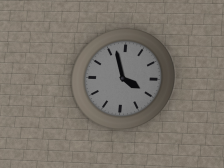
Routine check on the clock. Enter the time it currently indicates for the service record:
3:57
